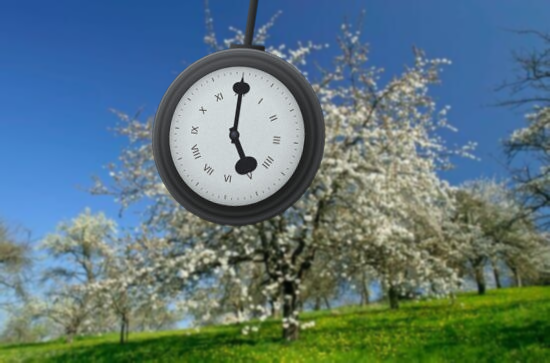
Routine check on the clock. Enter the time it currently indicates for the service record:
5:00
